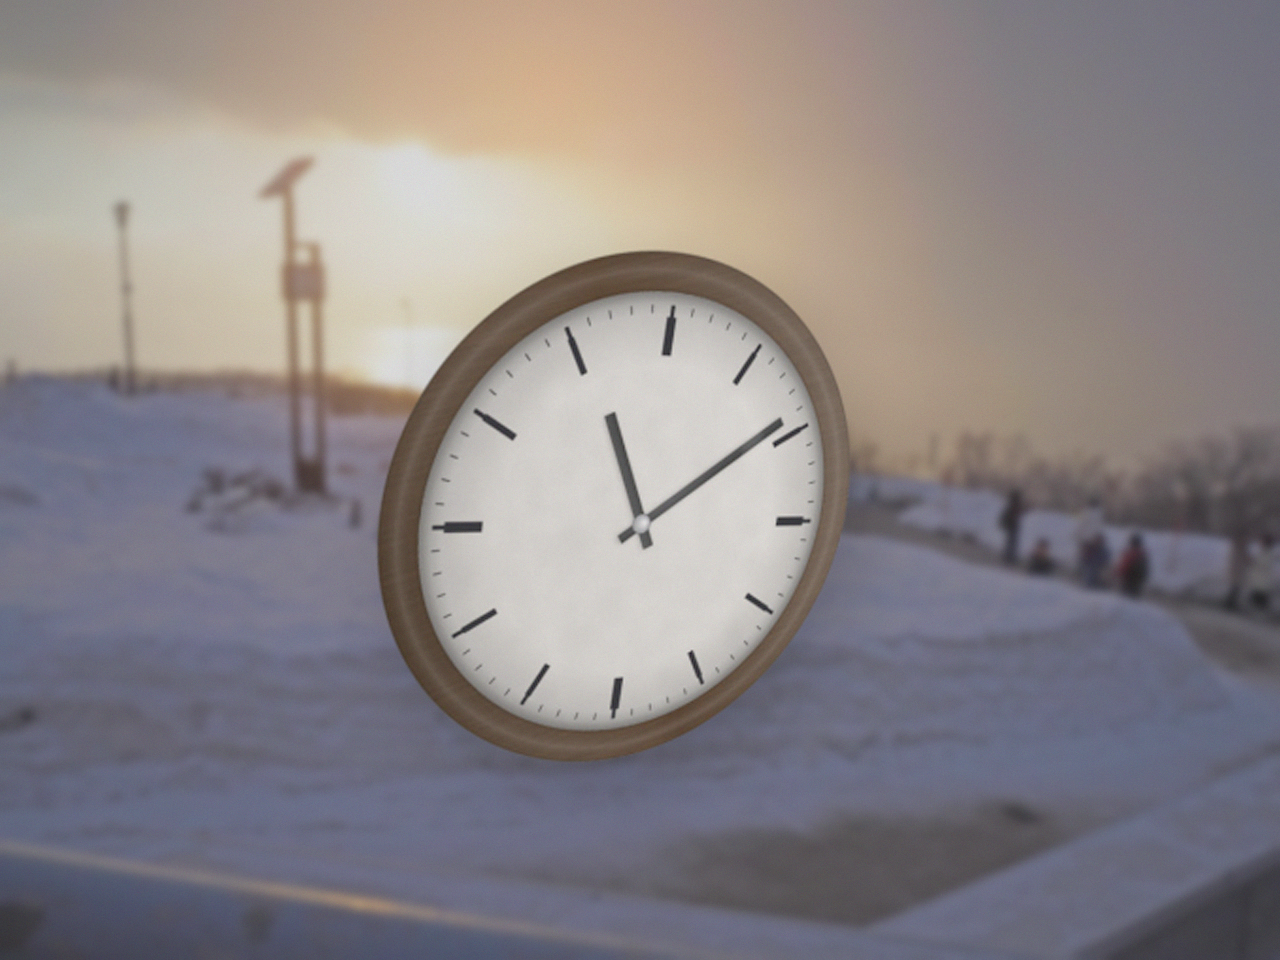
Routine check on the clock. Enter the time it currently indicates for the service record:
11:09
